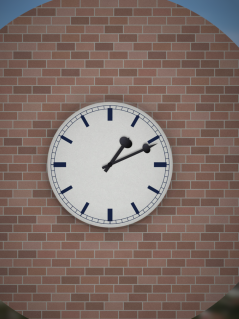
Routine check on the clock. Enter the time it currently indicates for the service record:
1:11
